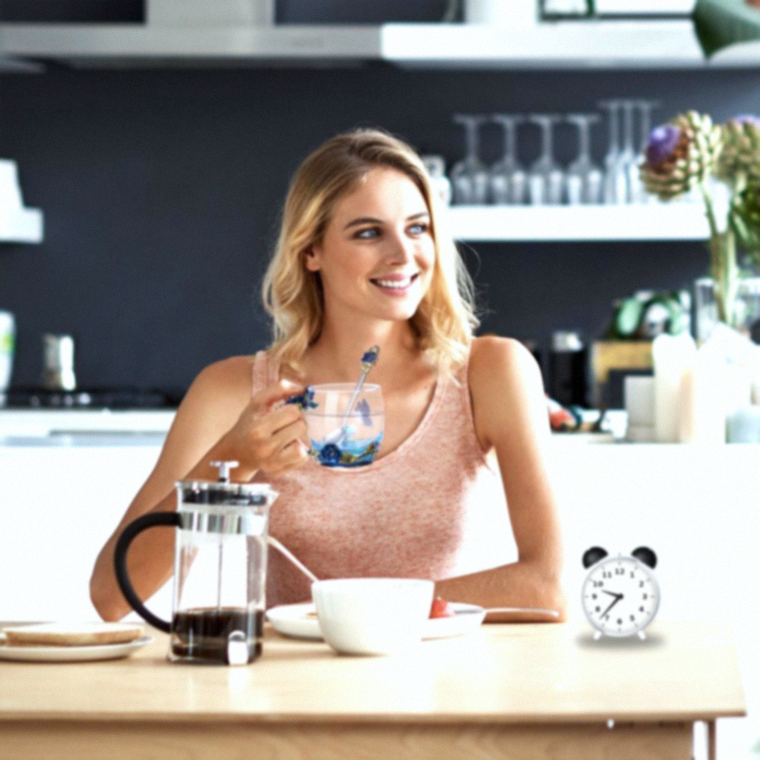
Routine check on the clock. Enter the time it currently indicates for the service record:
9:37
